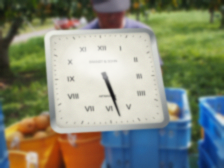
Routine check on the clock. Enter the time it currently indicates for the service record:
5:28
